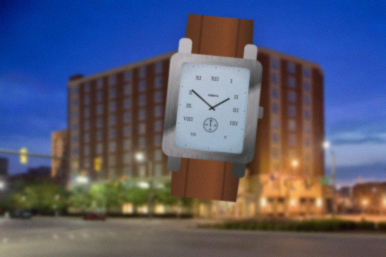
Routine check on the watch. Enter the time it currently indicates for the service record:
1:51
